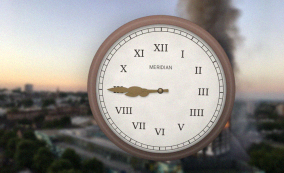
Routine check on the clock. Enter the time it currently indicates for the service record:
8:45
